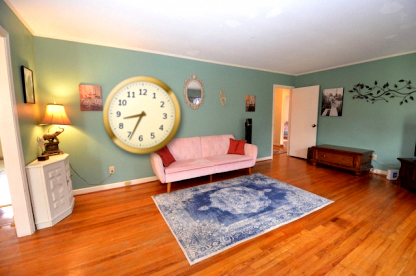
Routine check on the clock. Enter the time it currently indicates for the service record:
8:34
